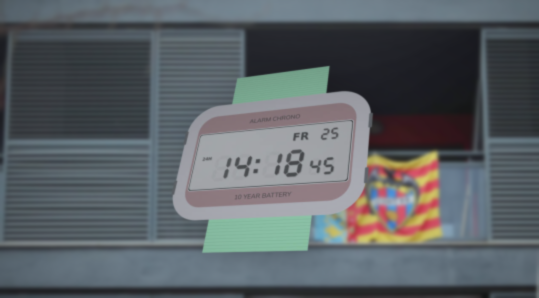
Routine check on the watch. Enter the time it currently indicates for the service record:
14:18:45
